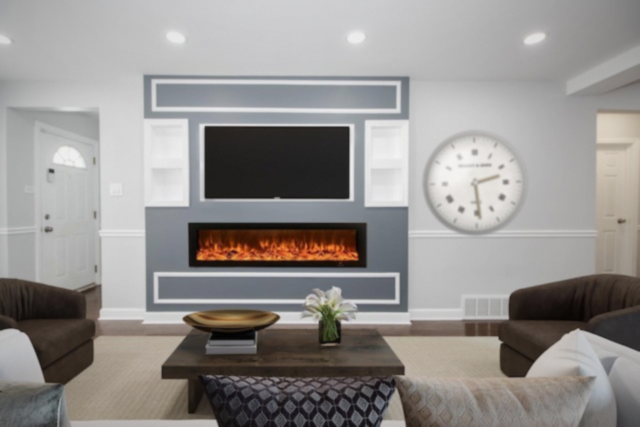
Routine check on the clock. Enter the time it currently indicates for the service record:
2:29
